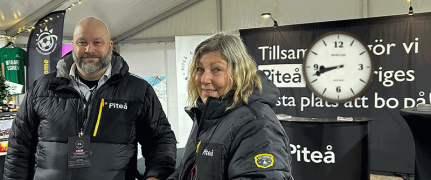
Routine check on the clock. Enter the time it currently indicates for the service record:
8:42
